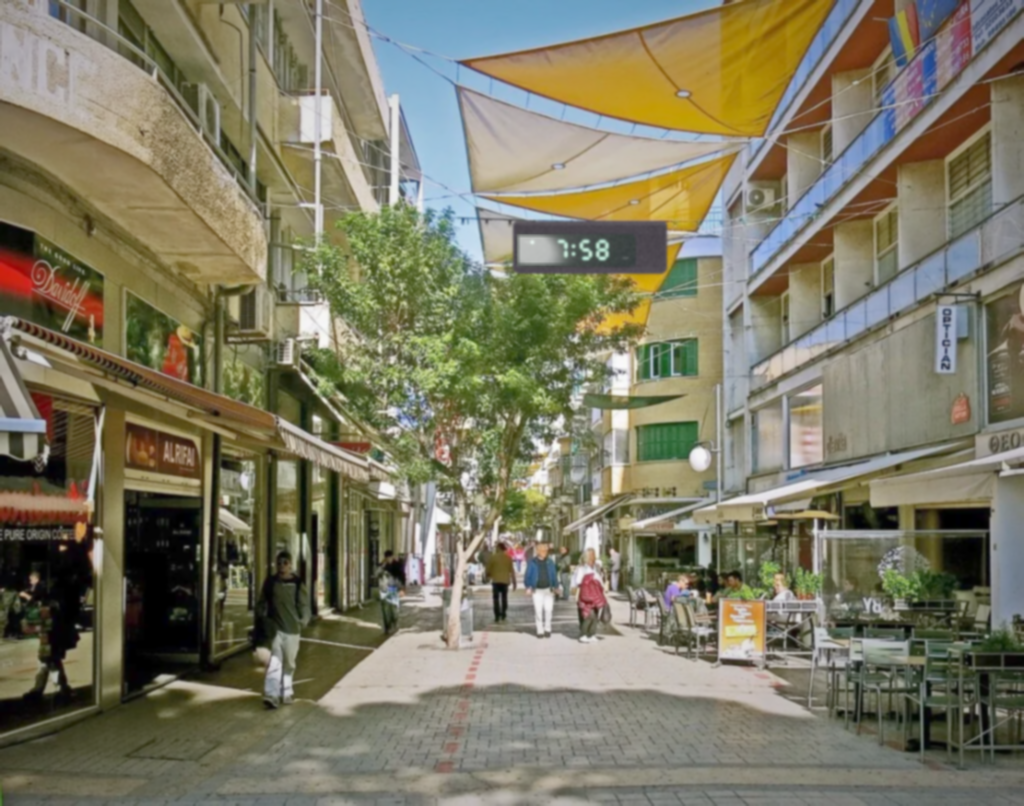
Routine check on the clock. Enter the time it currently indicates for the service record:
7:58
